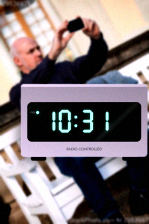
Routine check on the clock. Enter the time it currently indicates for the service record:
10:31
